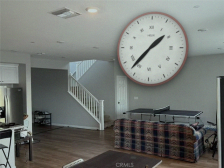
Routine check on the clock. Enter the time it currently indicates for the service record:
1:37
